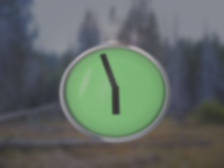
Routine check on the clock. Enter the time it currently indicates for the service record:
5:57
